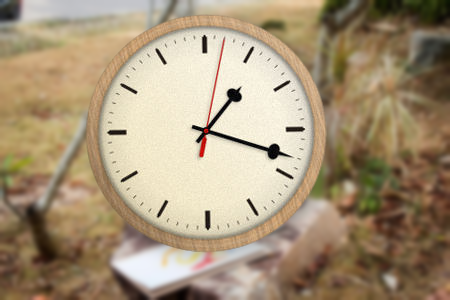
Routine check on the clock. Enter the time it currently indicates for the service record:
1:18:02
